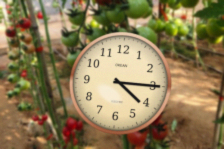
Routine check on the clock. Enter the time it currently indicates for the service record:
4:15
